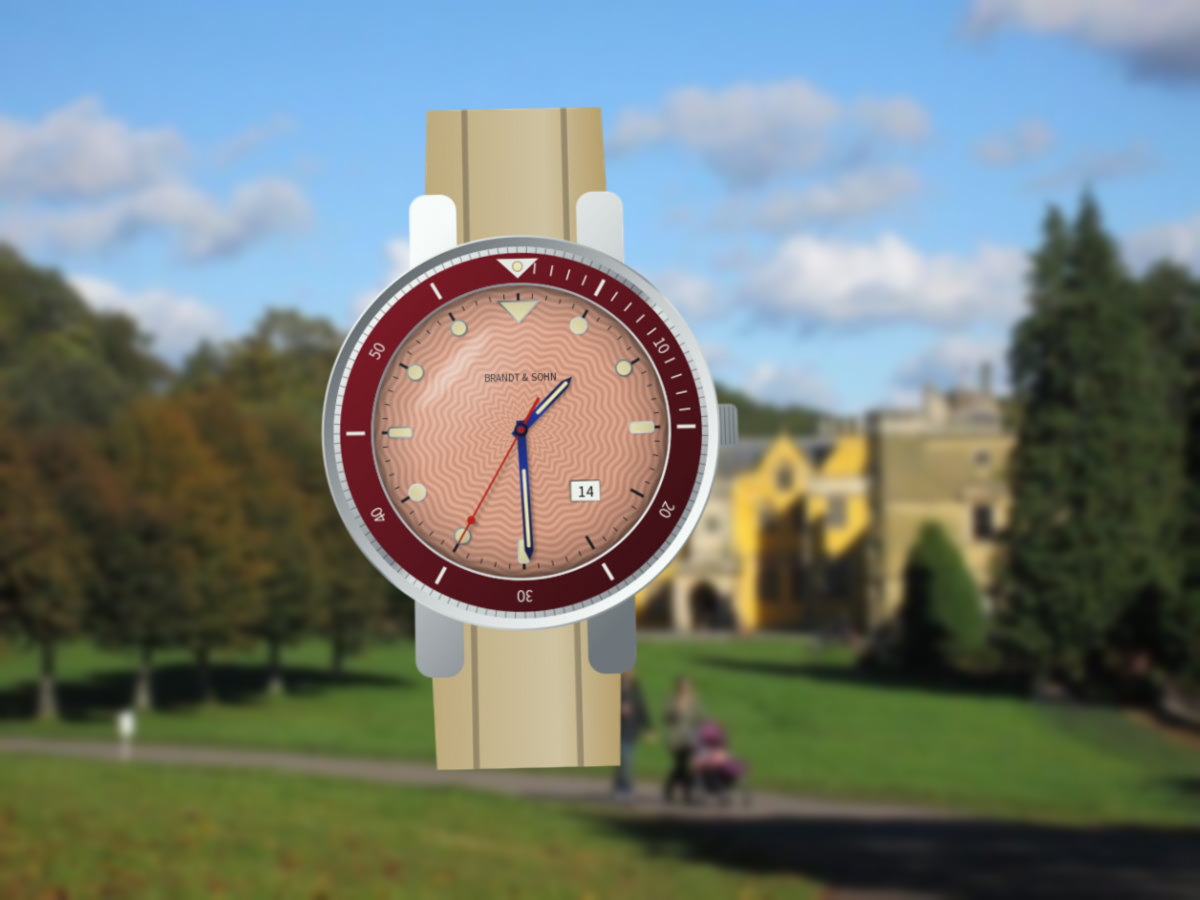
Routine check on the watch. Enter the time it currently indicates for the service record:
1:29:35
